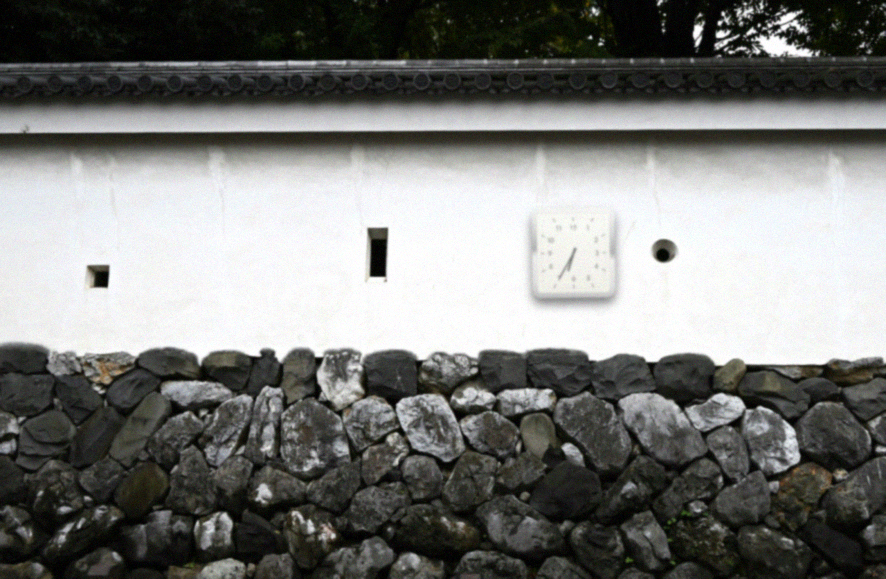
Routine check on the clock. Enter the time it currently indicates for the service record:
6:35
